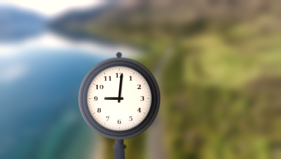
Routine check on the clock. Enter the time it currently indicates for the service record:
9:01
